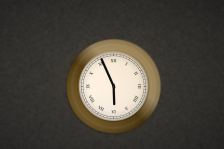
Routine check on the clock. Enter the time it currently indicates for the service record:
5:56
